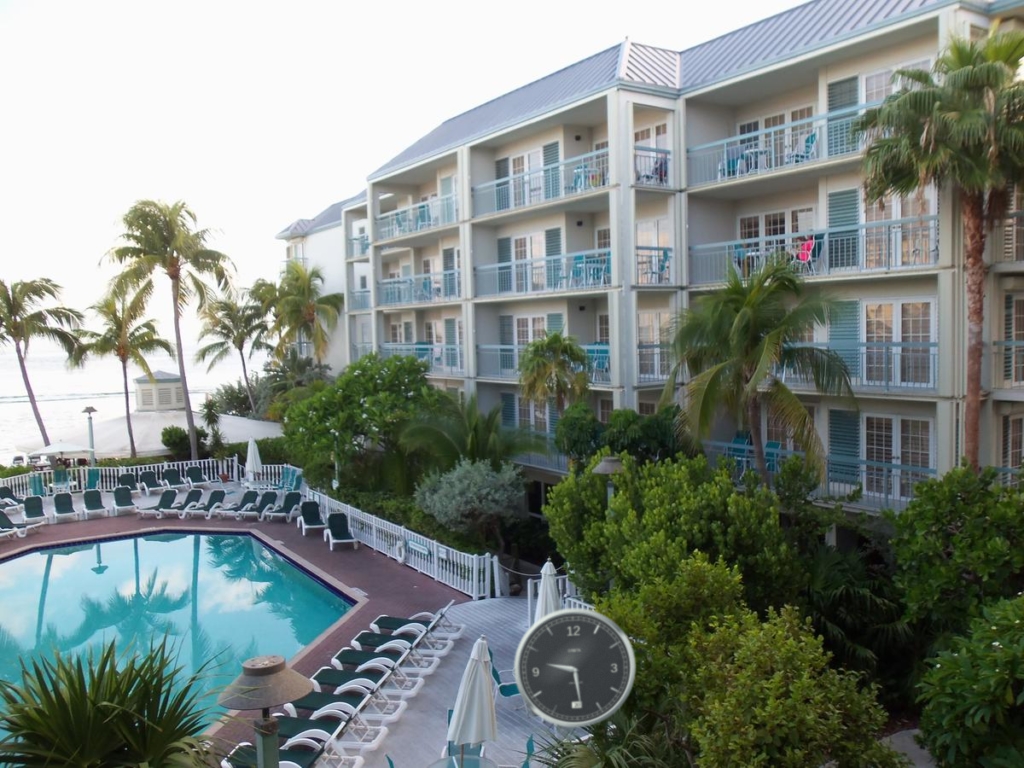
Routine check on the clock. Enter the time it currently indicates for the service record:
9:29
